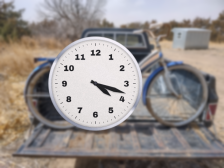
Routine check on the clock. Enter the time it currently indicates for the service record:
4:18
